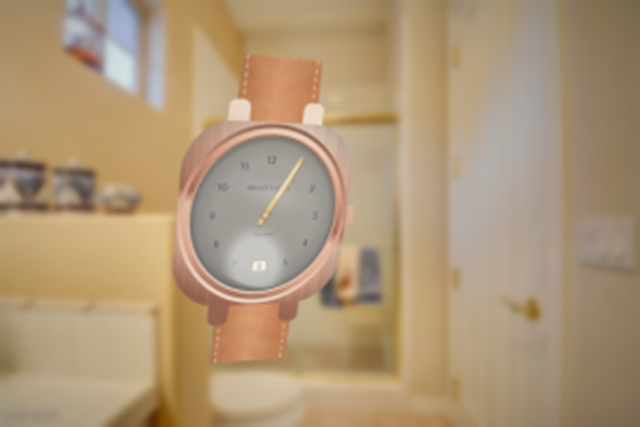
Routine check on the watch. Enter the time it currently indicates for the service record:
1:05
